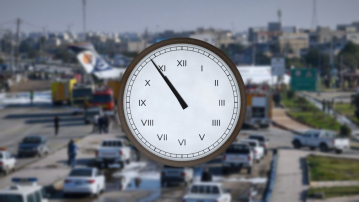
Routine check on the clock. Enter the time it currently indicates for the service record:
10:54
